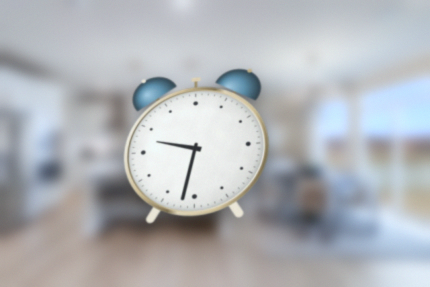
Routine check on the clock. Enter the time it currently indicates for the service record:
9:32
